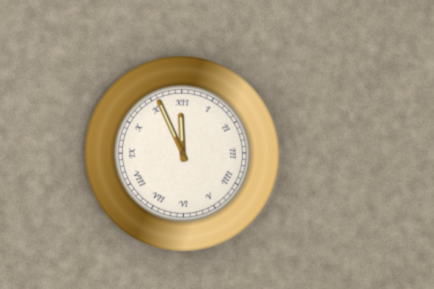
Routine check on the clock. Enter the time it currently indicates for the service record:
11:56
